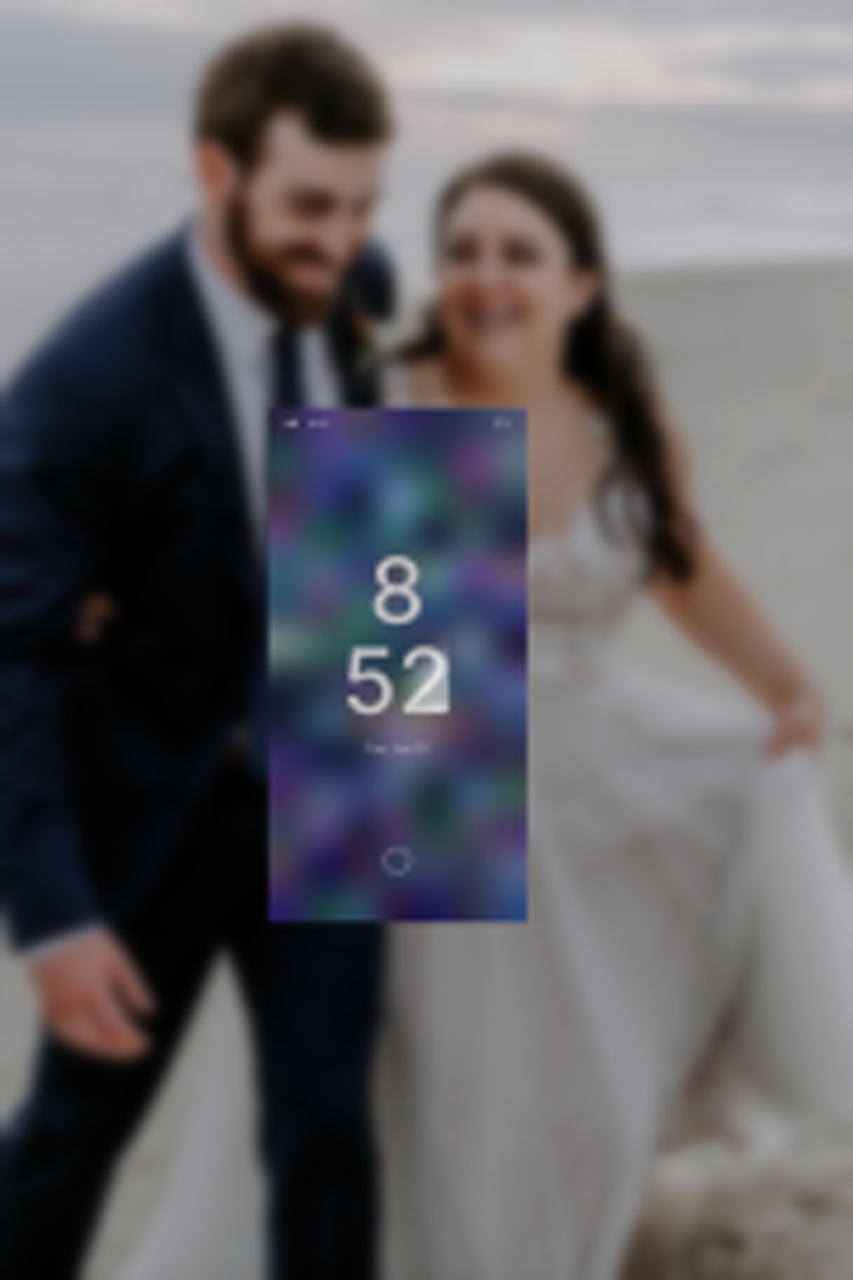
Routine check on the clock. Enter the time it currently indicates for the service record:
8:52
